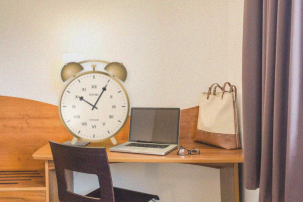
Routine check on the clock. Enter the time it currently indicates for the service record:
10:05
